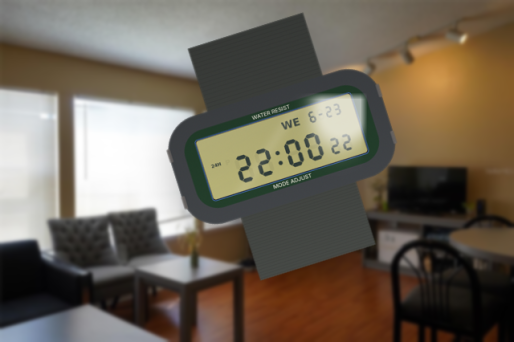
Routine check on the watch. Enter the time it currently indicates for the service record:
22:00:22
